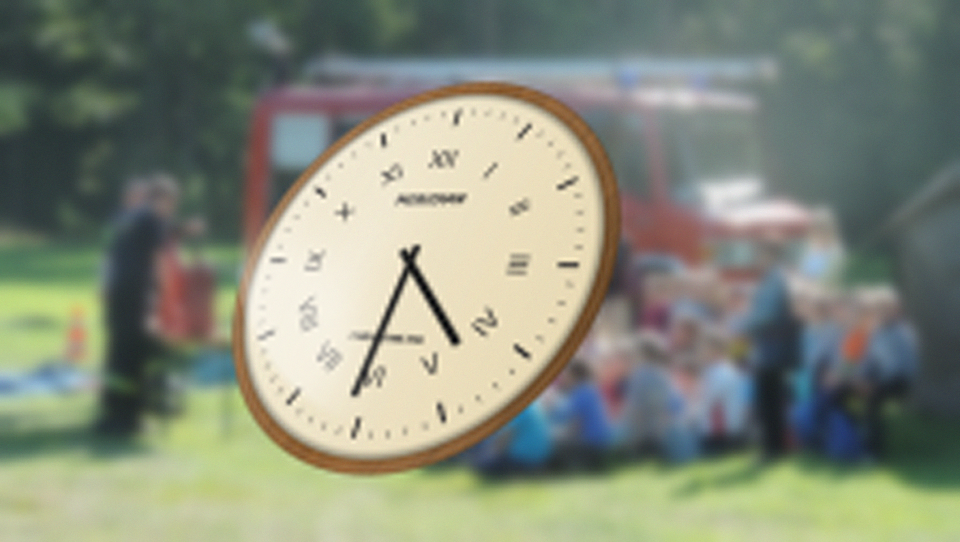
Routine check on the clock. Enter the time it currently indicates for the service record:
4:31
